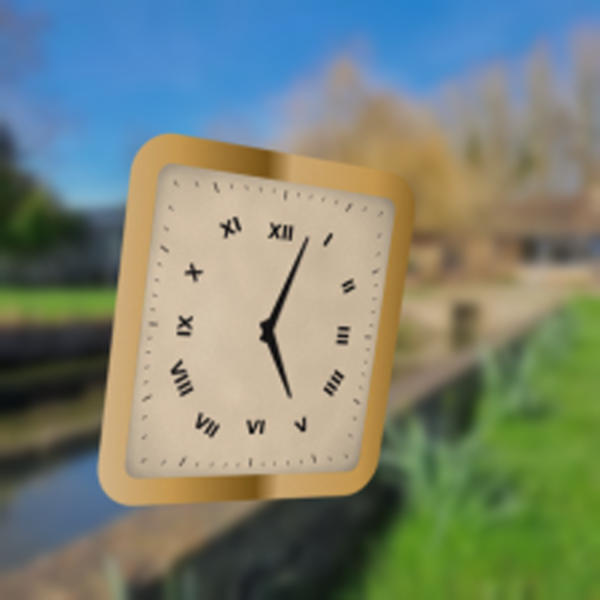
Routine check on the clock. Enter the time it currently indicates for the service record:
5:03
